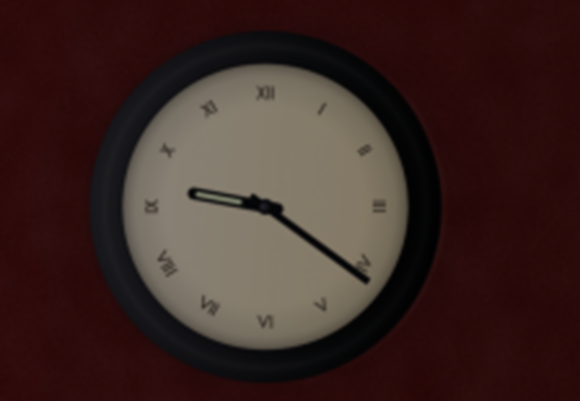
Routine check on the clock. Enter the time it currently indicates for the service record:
9:21
